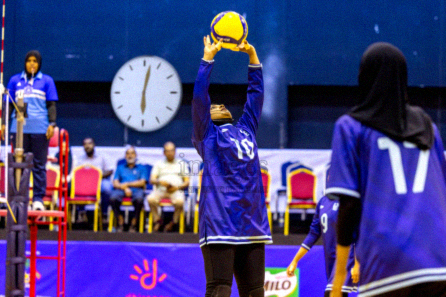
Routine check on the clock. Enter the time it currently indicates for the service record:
6:02
